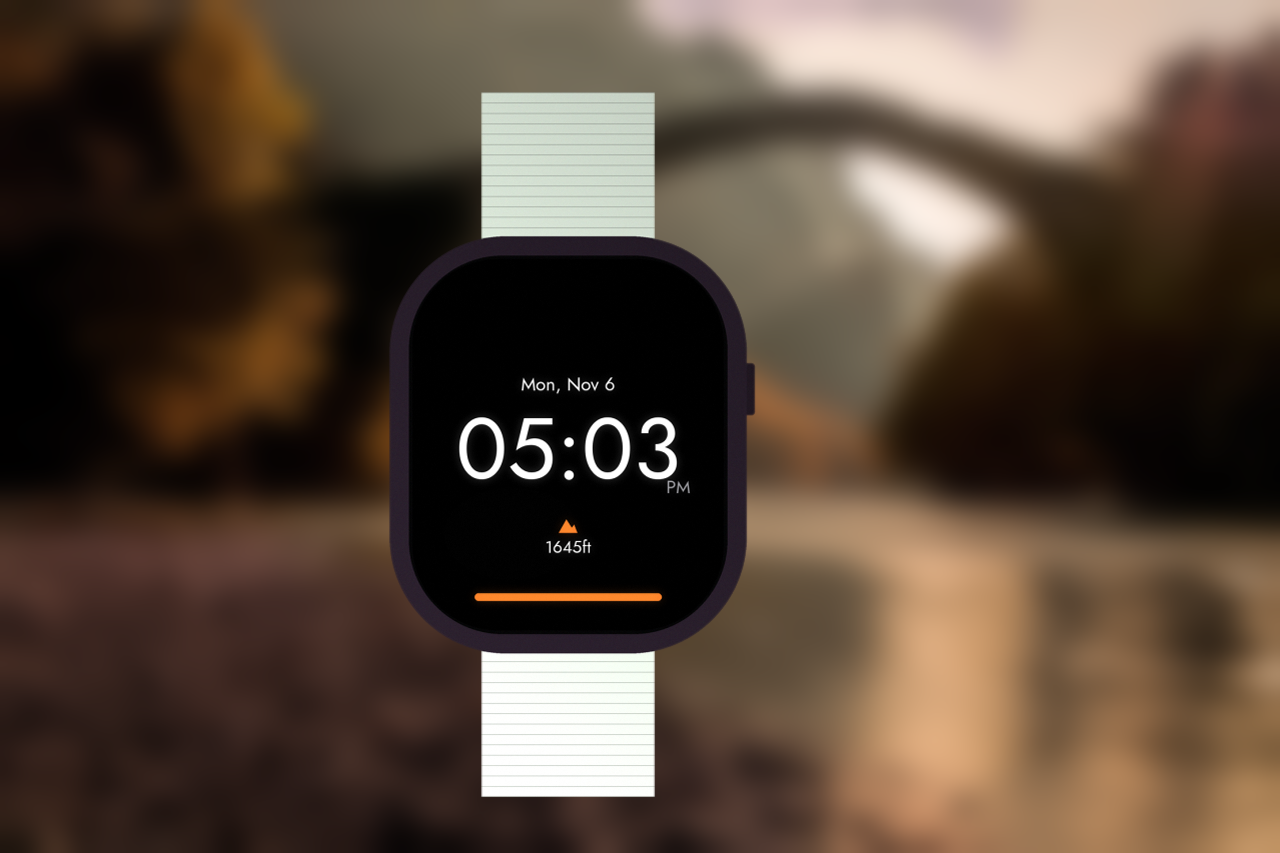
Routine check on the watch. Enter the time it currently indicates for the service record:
5:03
